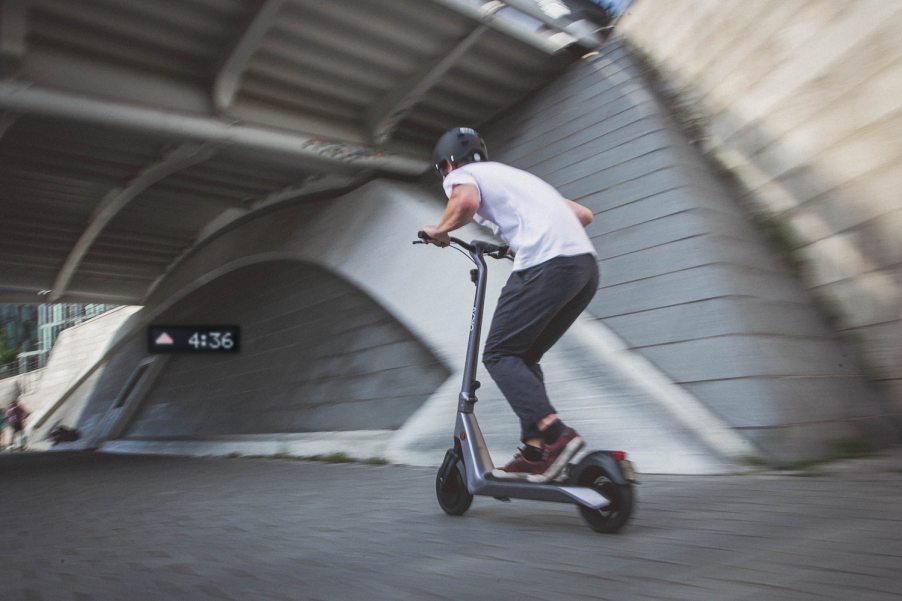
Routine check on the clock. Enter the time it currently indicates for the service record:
4:36
